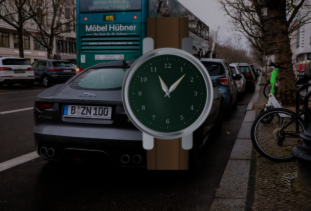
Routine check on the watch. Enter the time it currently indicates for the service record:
11:07
